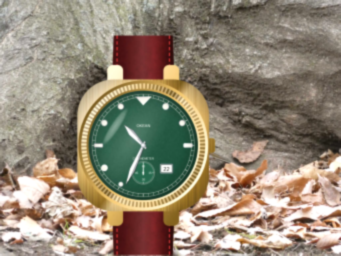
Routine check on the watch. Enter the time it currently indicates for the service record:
10:34
